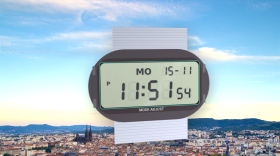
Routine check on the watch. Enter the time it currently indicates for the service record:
11:51:54
